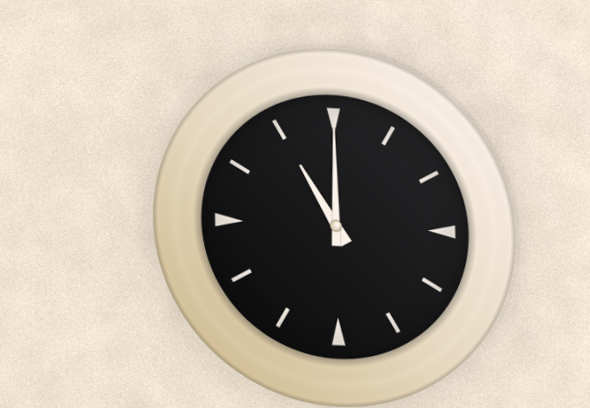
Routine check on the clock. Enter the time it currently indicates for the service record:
11:00
